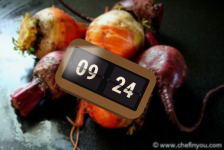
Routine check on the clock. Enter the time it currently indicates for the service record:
9:24
